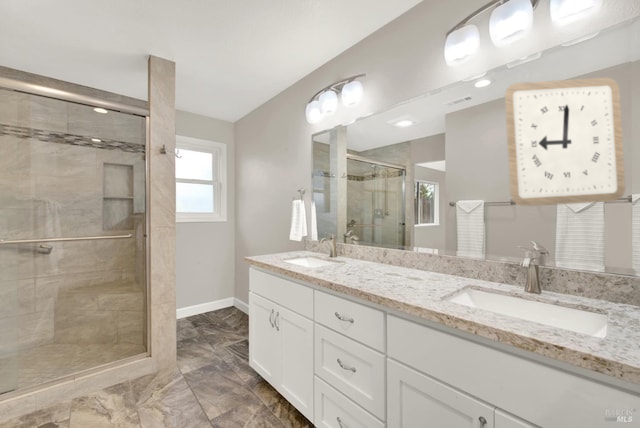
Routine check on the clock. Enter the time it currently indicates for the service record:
9:01
